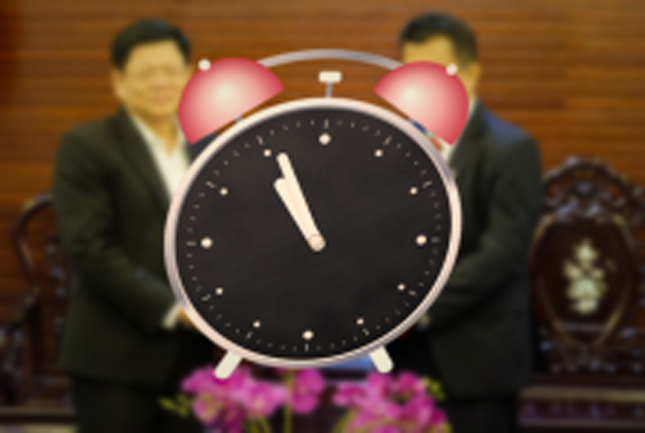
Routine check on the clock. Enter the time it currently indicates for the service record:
10:56
